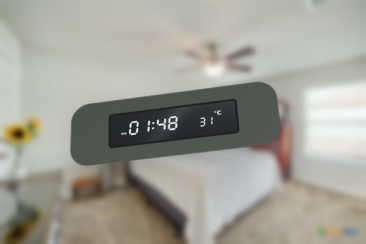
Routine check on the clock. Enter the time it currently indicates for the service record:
1:48
